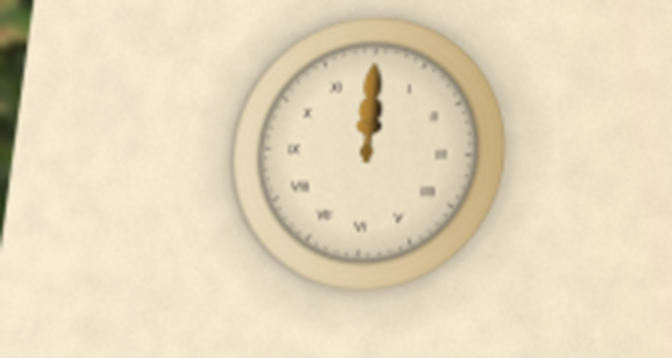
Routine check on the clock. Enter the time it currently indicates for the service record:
12:00
